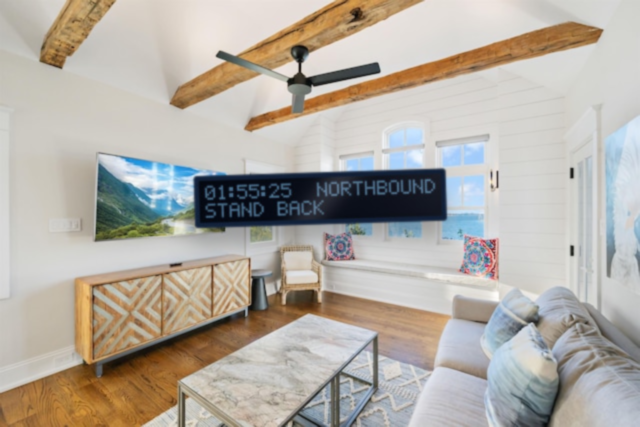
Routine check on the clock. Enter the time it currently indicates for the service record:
1:55:25
